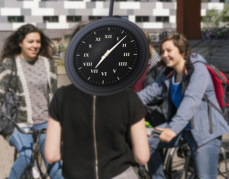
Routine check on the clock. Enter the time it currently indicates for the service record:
7:07
